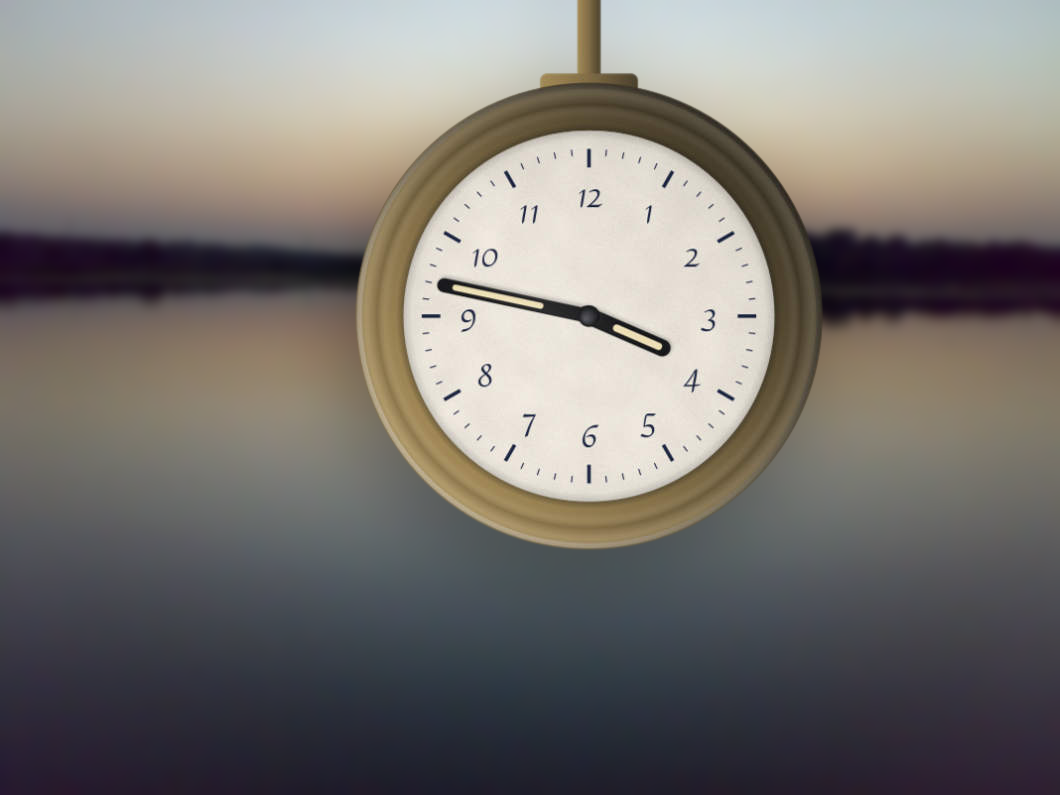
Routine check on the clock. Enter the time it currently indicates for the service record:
3:47
